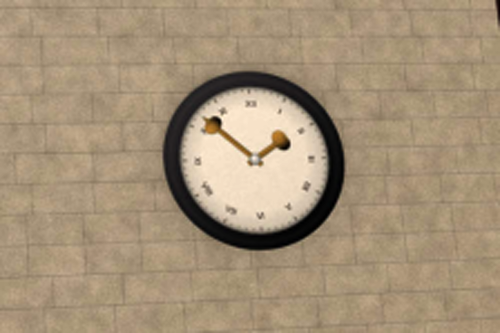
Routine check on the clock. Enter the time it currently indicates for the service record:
1:52
